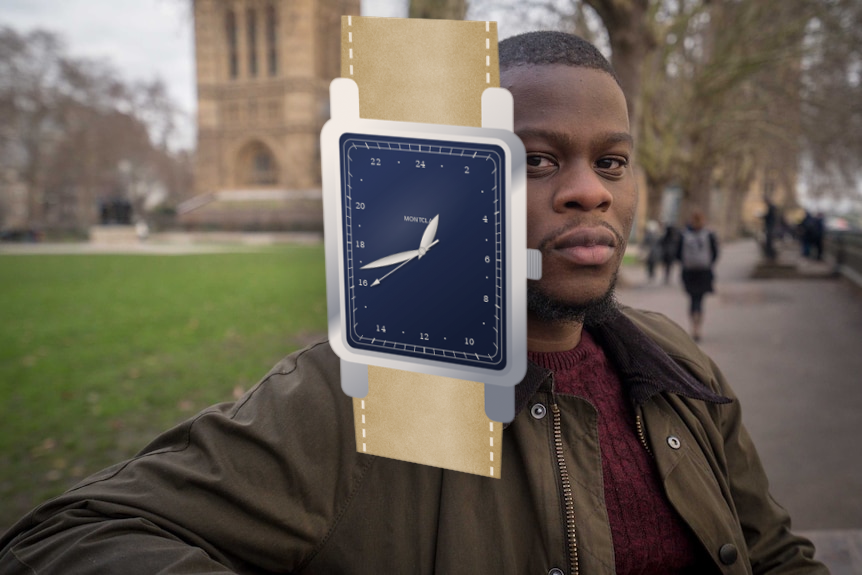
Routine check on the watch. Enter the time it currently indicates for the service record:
1:41:39
